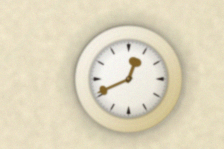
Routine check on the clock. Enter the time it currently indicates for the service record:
12:41
